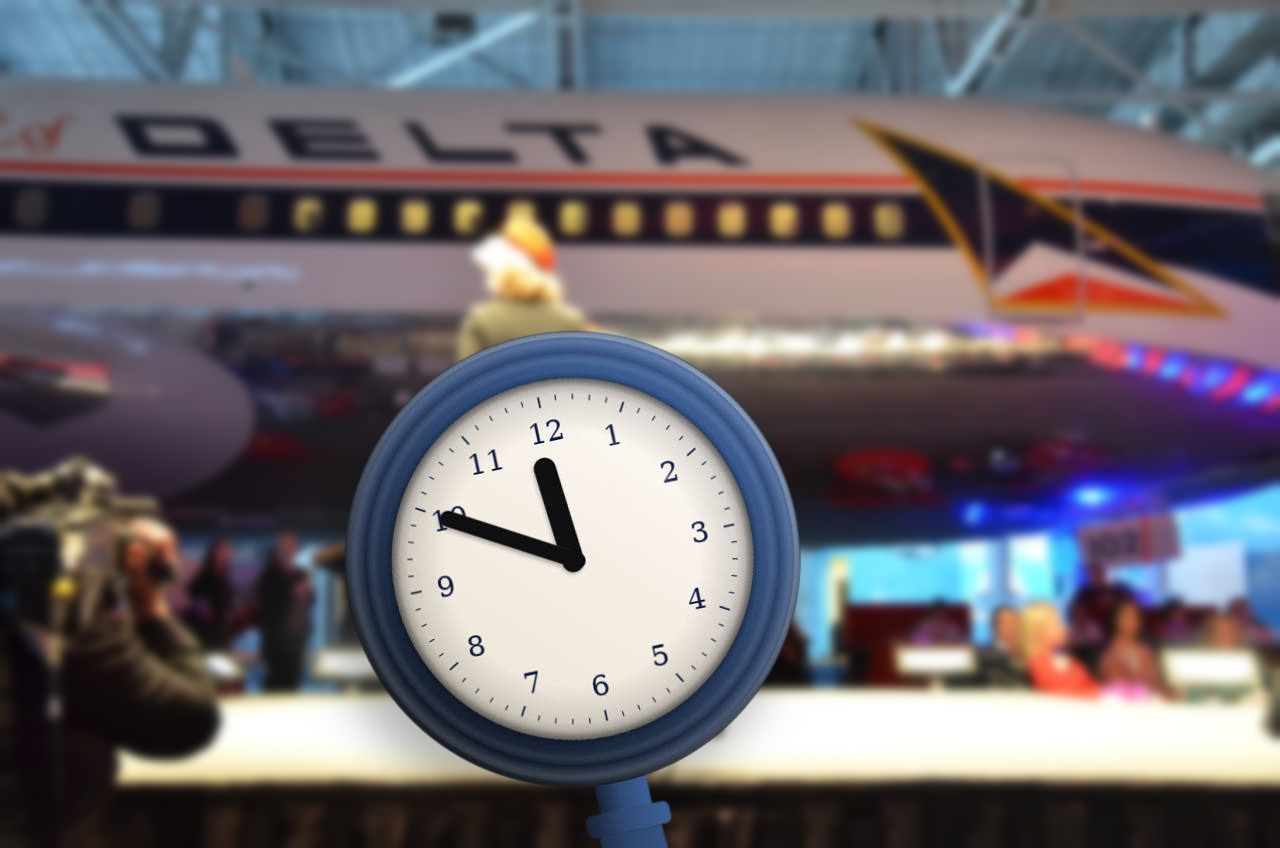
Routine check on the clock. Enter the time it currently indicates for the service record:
11:50
